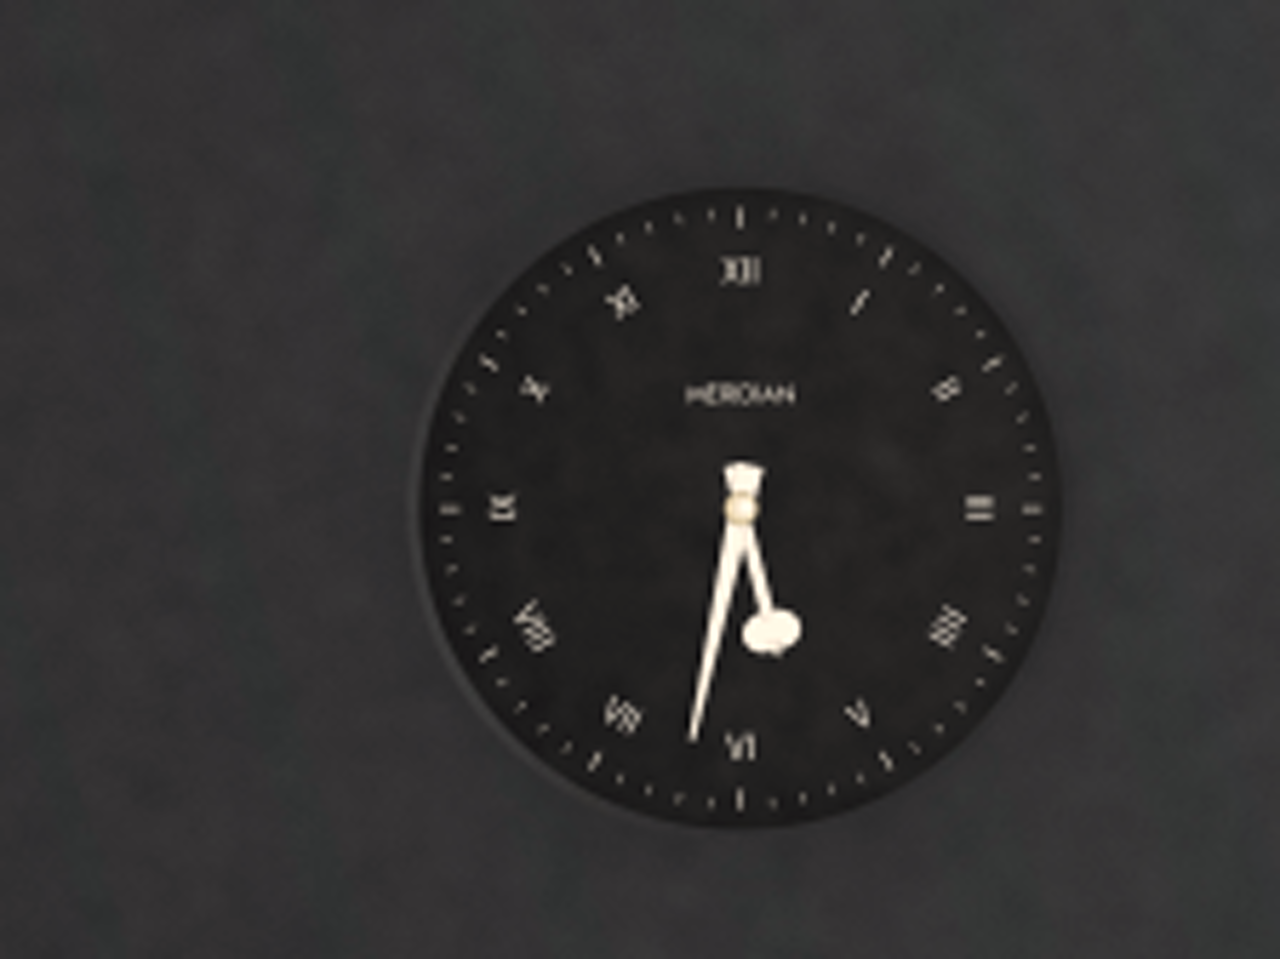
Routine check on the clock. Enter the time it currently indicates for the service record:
5:32
